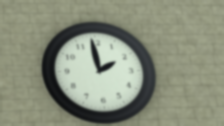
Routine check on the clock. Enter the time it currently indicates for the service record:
1:59
